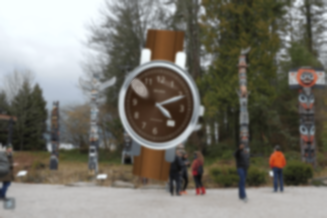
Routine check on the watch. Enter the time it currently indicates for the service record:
4:11
